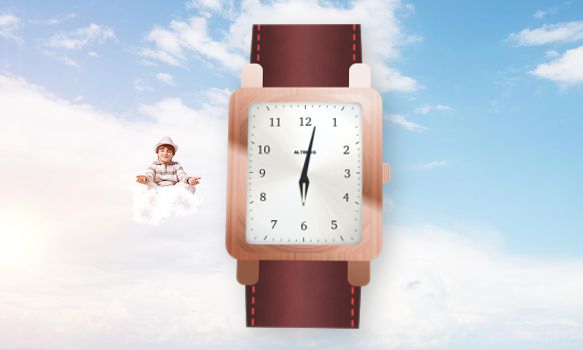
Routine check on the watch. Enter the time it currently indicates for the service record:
6:02
